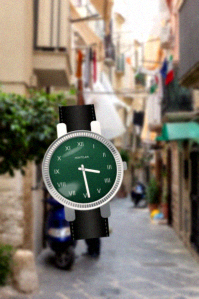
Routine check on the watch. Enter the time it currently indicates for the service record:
3:29
